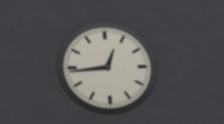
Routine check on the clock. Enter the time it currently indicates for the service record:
12:44
